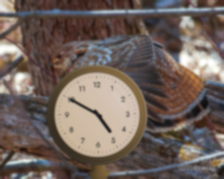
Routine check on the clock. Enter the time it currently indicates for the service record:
4:50
